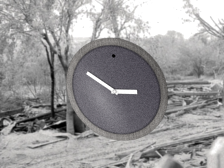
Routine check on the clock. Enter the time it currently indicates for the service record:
2:50
